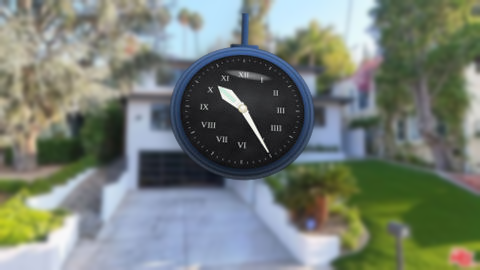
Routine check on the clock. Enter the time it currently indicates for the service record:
10:25
